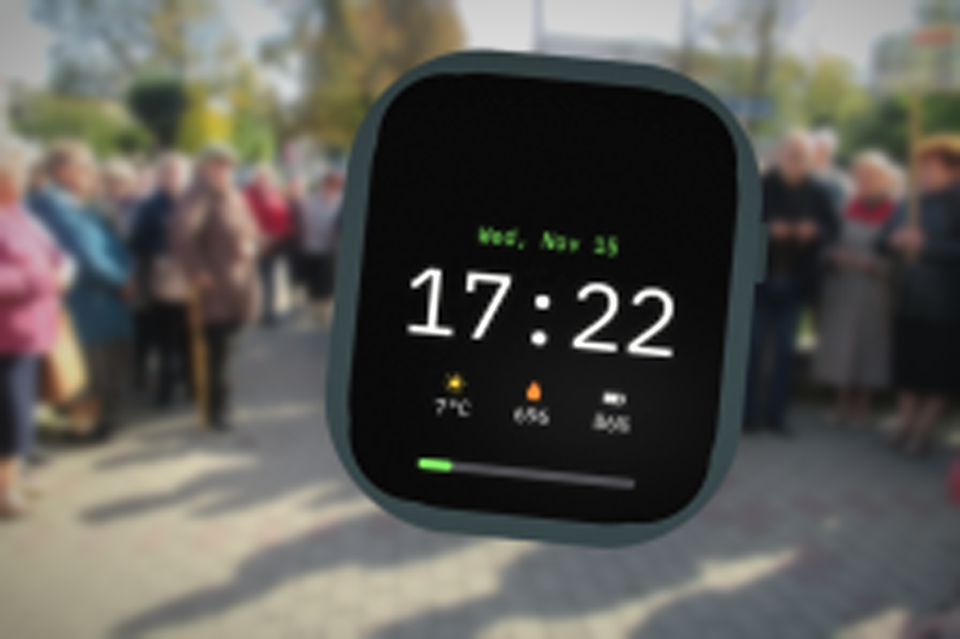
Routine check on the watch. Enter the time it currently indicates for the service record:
17:22
